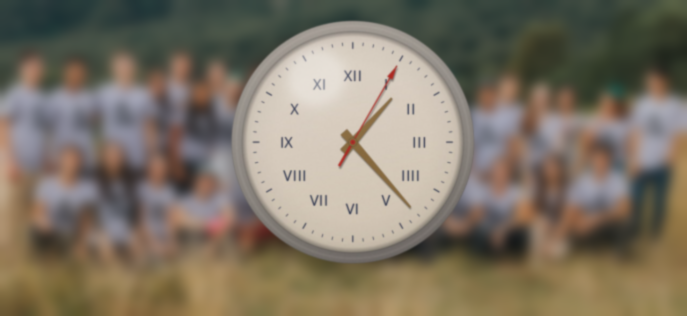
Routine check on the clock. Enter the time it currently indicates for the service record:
1:23:05
